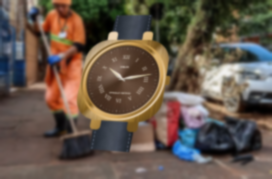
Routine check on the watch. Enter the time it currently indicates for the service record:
10:13
